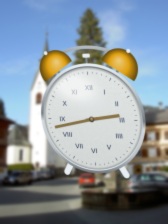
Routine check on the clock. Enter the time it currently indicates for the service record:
2:43
